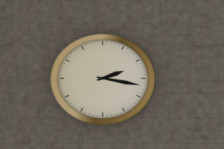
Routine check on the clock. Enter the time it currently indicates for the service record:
2:17
